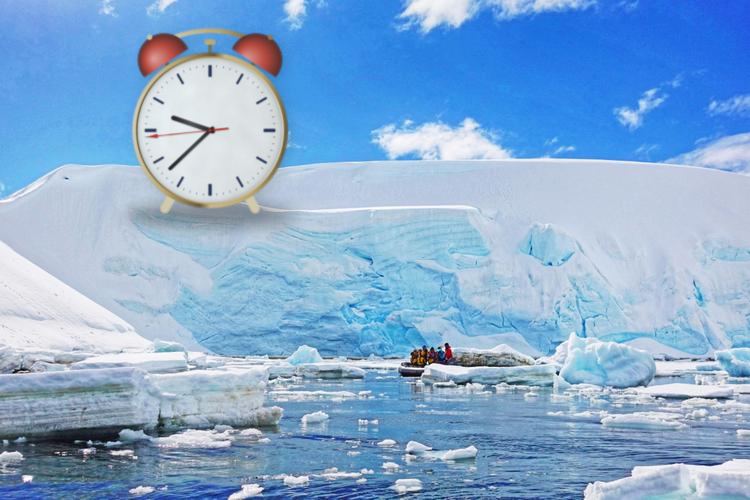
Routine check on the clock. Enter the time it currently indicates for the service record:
9:37:44
